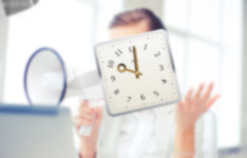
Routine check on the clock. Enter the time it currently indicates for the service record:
10:01
